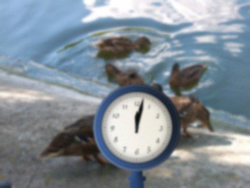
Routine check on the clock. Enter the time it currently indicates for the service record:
12:02
